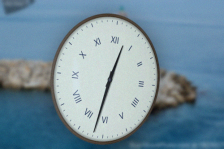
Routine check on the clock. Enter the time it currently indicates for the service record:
12:32
